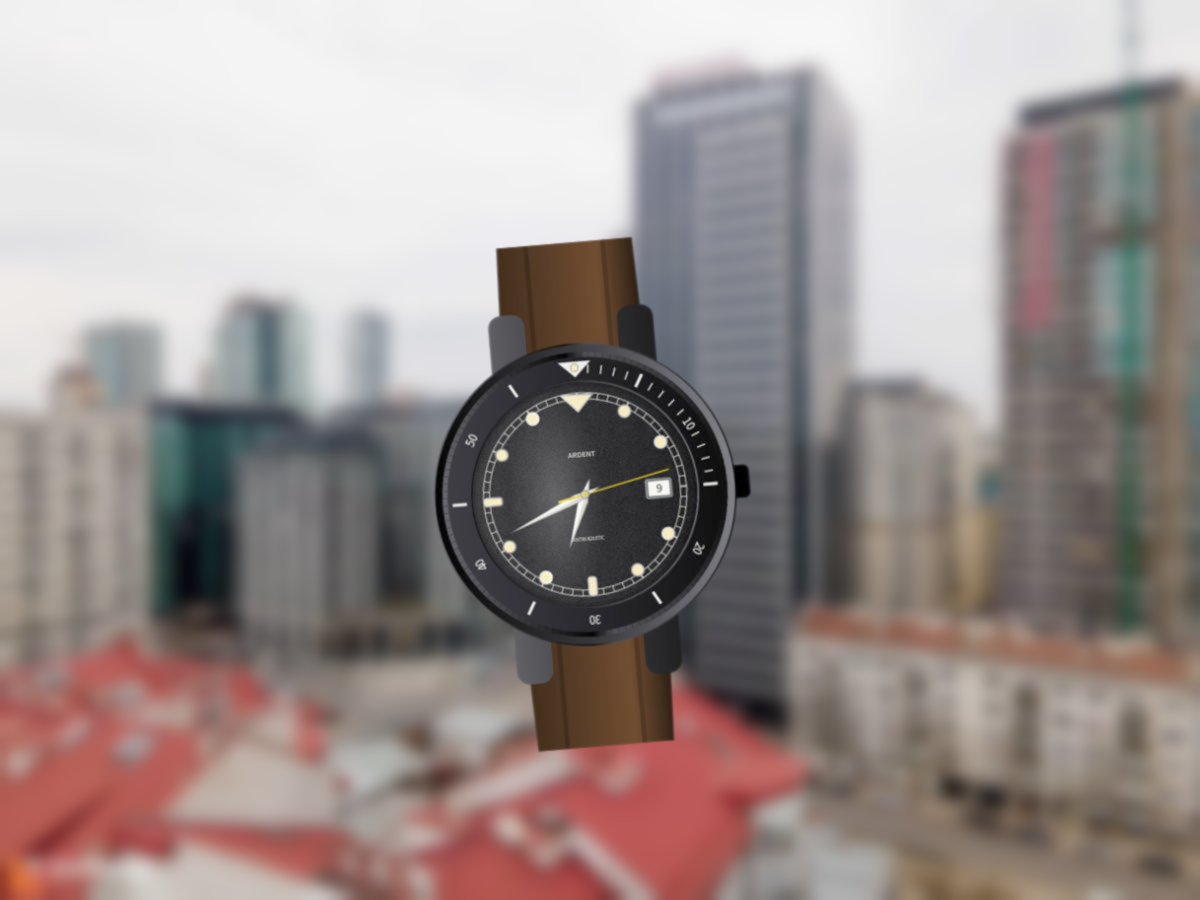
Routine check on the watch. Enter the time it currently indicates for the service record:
6:41:13
